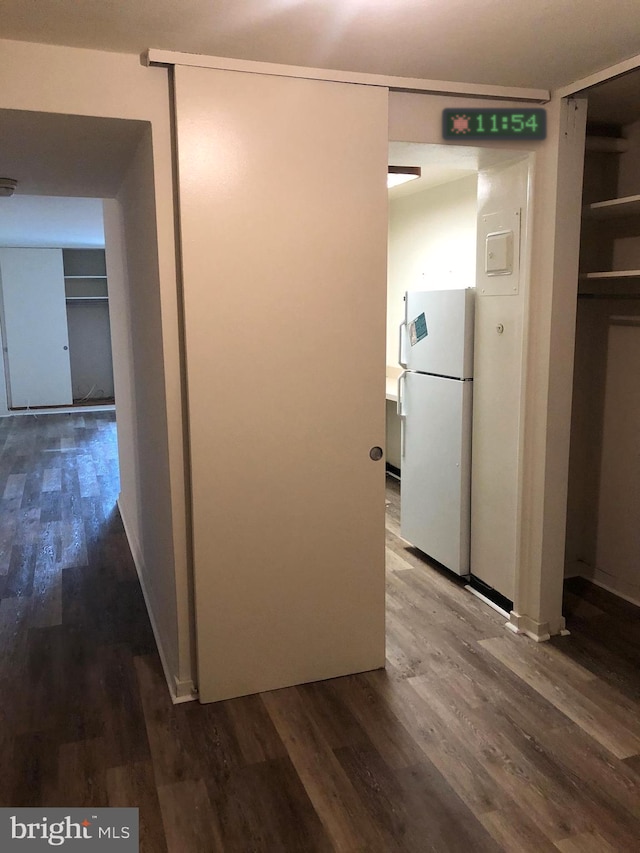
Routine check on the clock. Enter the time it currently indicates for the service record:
11:54
